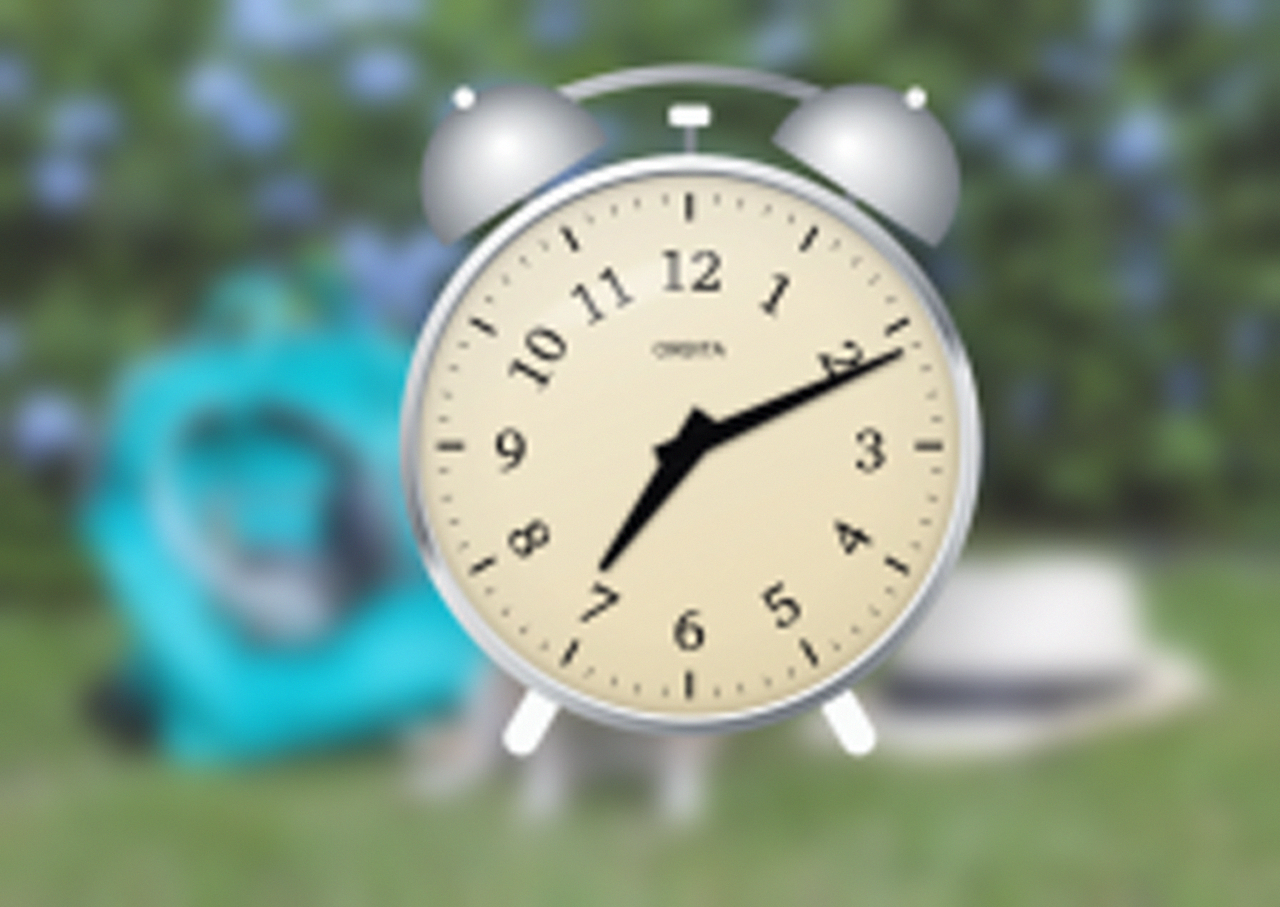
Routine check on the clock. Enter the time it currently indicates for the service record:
7:11
